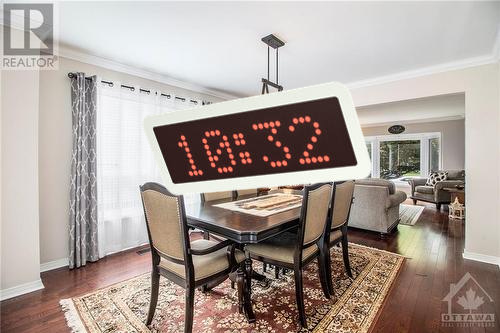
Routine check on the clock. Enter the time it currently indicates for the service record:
10:32
